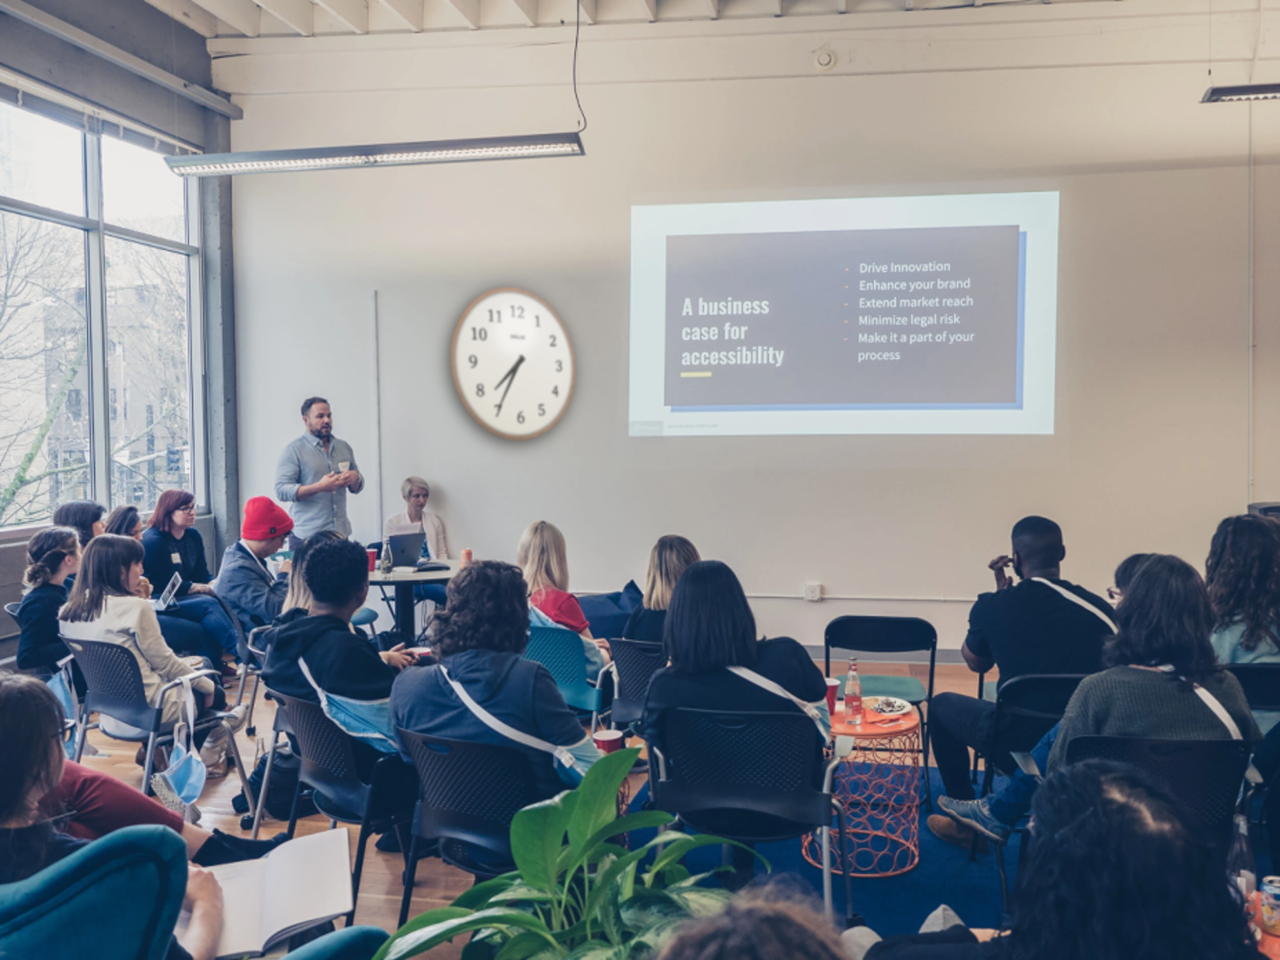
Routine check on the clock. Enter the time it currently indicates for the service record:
7:35
